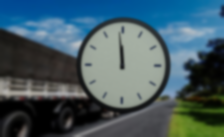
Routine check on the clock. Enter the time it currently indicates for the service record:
11:59
